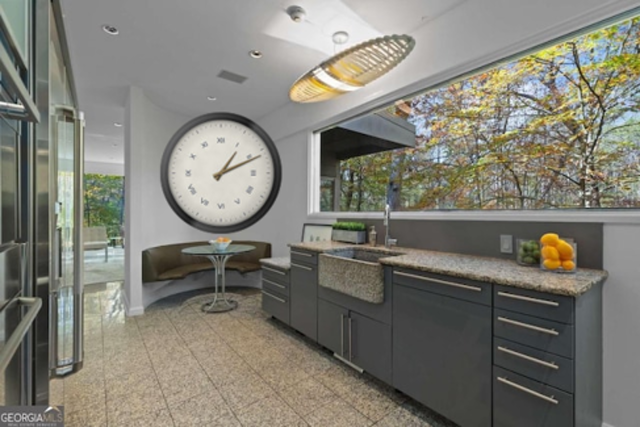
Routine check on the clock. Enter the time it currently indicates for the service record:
1:11
